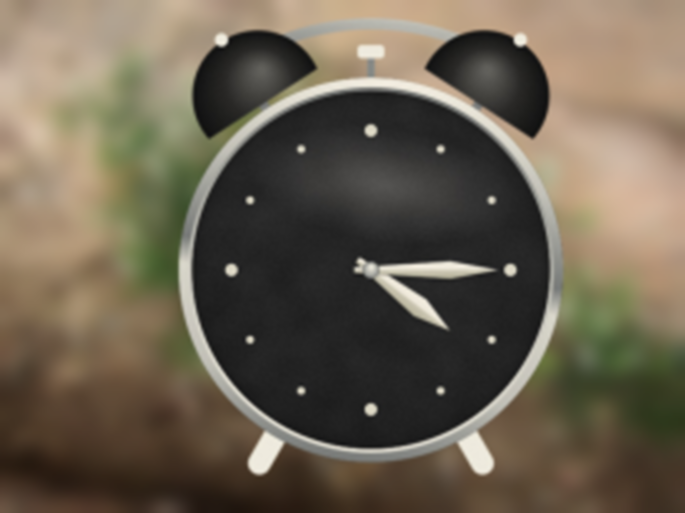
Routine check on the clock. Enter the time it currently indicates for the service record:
4:15
